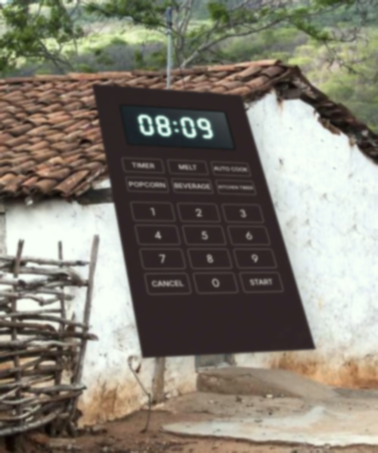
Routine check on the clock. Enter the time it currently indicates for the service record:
8:09
